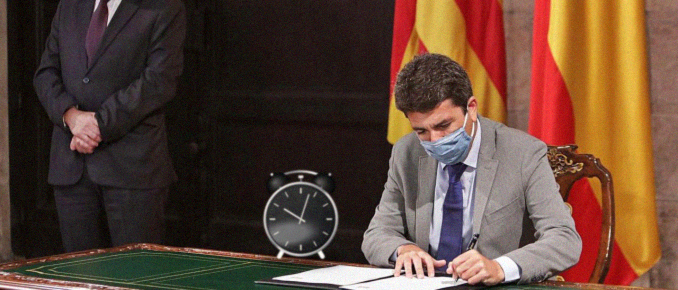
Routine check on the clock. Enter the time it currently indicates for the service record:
10:03
